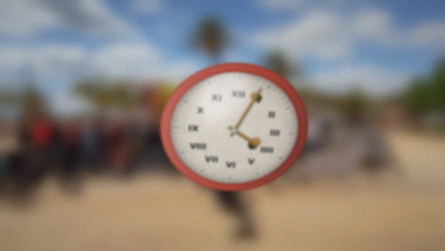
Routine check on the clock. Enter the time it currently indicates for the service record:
4:04
